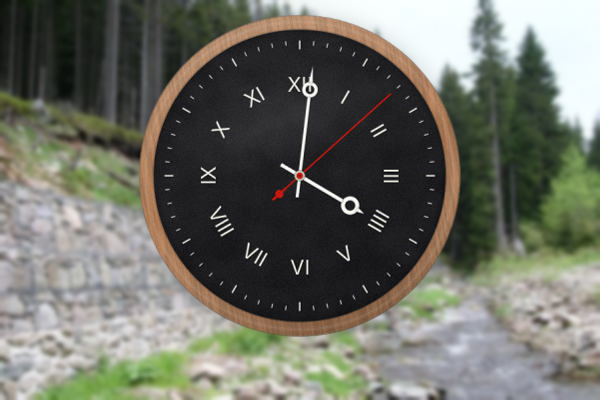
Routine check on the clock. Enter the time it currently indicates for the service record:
4:01:08
